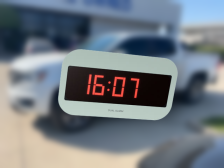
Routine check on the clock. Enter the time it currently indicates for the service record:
16:07
